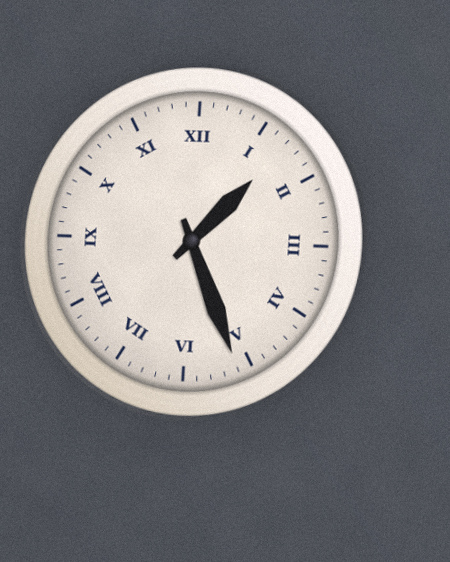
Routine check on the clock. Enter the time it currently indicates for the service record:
1:26
